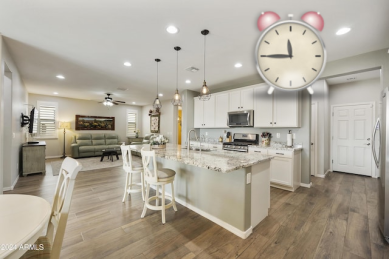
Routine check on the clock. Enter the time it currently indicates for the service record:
11:45
